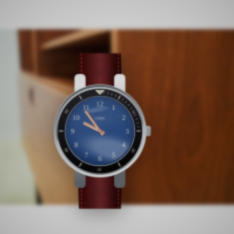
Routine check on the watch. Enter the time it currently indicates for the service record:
9:54
